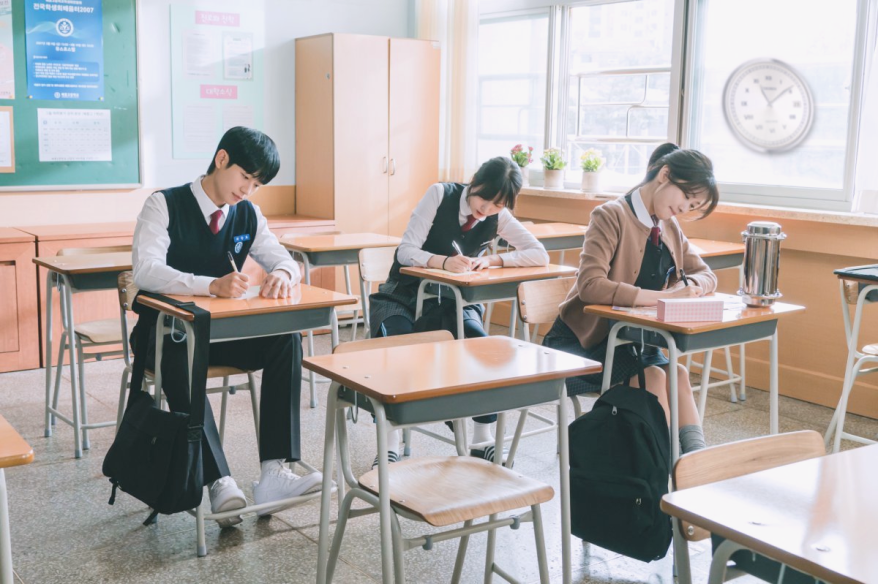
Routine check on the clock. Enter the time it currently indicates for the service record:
11:09
